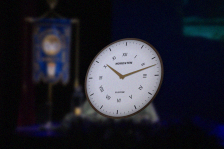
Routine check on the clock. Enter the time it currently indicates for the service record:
10:12
